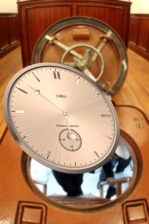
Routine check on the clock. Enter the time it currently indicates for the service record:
5:52
